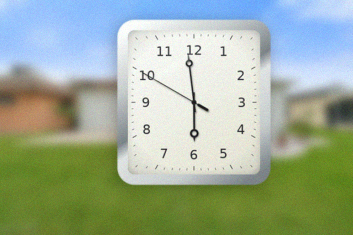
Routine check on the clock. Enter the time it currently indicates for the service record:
5:58:50
